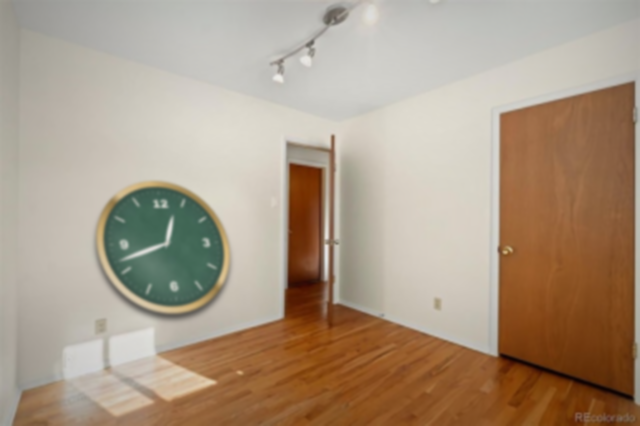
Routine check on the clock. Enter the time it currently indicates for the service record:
12:42
